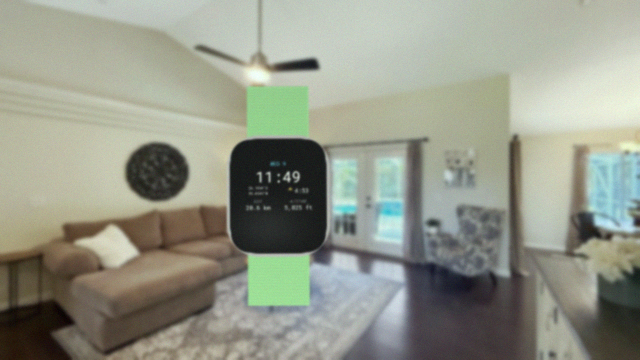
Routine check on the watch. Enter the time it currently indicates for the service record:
11:49
